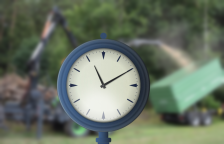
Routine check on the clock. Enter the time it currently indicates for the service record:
11:10
